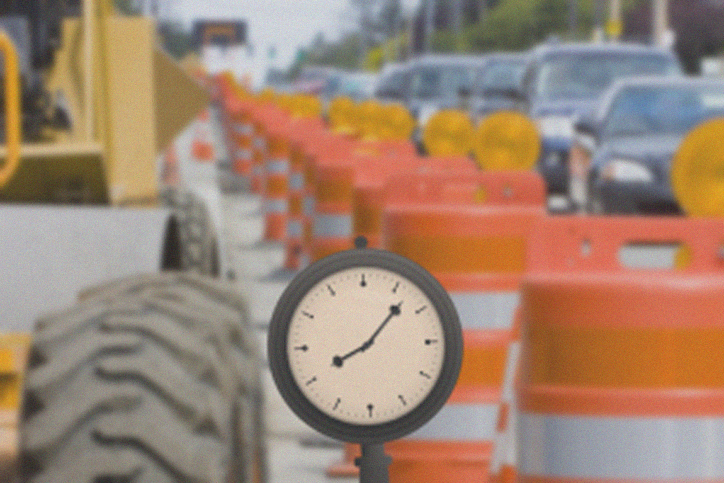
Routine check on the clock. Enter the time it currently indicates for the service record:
8:07
